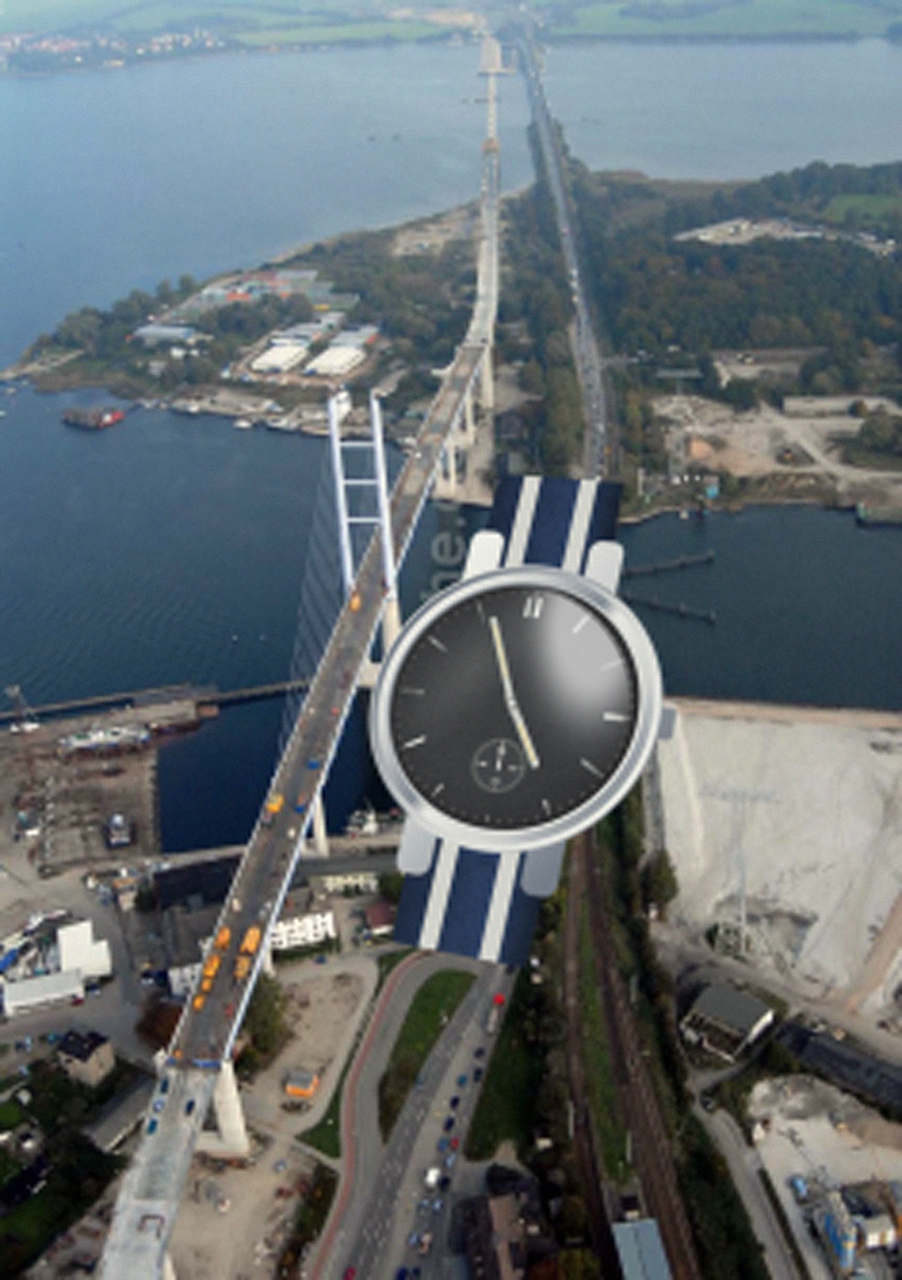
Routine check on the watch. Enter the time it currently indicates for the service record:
4:56
